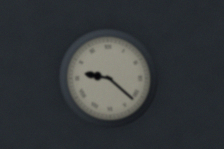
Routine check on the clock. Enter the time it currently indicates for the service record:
9:22
